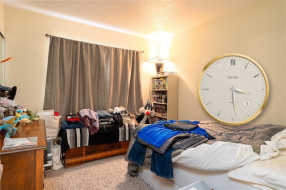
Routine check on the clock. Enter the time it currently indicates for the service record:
3:29
